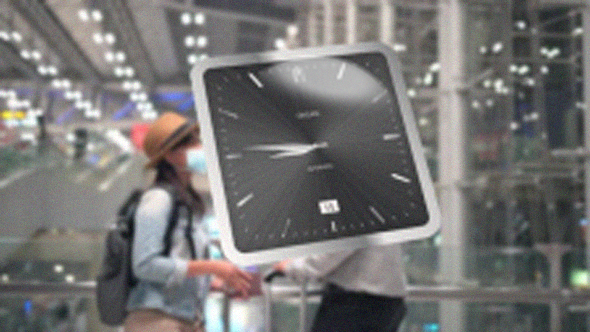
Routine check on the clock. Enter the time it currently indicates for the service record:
8:46
